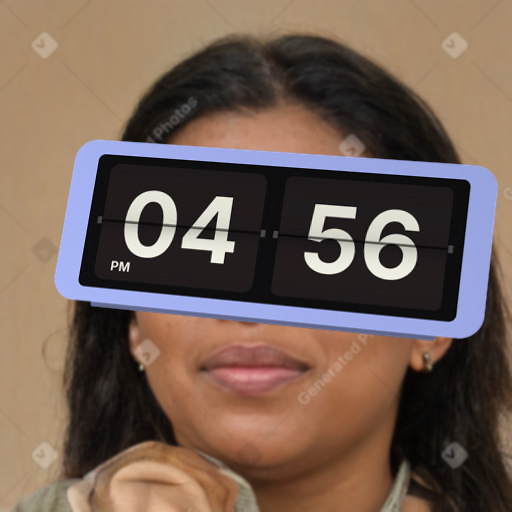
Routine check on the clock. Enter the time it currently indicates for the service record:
4:56
